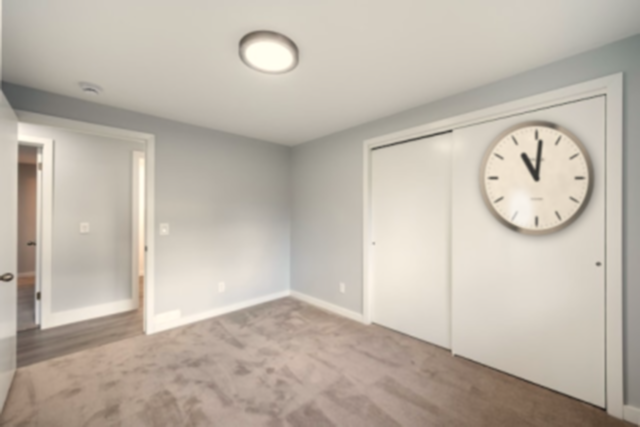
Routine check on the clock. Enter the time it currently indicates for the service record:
11:01
